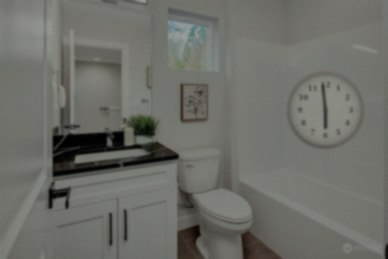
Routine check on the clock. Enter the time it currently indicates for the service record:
5:59
